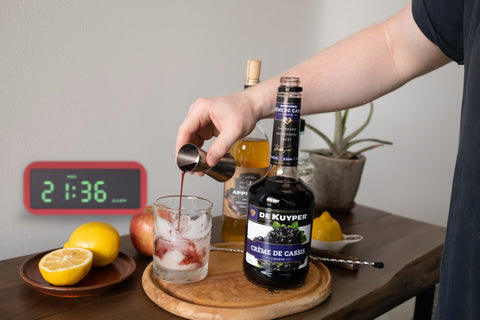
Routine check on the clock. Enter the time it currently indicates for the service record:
21:36
